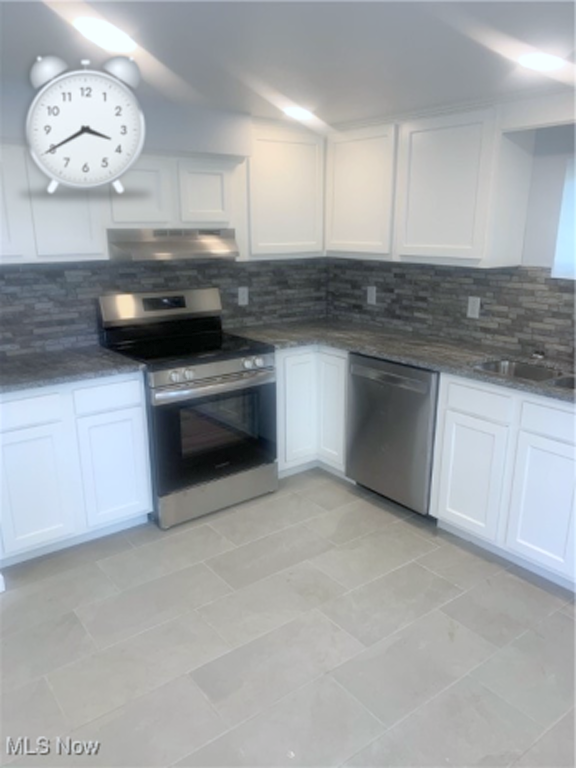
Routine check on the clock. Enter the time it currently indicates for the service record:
3:40
